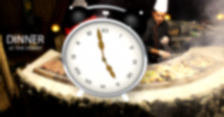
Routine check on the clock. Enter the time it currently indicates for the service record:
4:58
